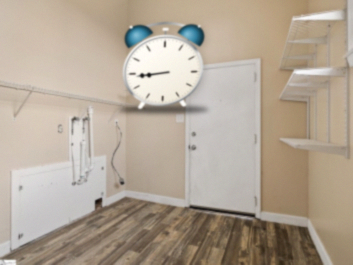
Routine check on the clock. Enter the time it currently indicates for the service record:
8:44
